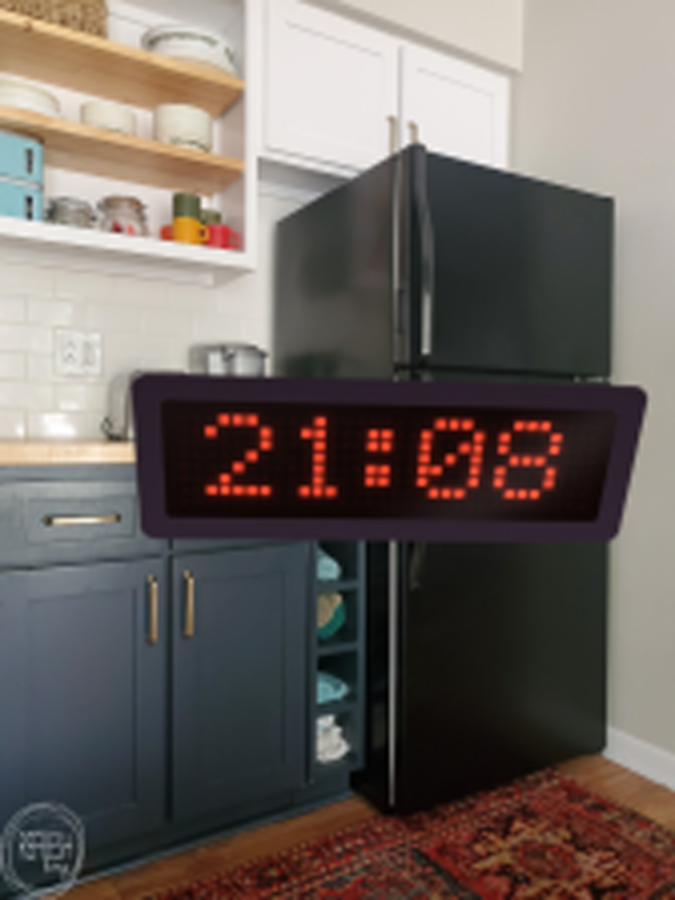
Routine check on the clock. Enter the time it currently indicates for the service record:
21:08
